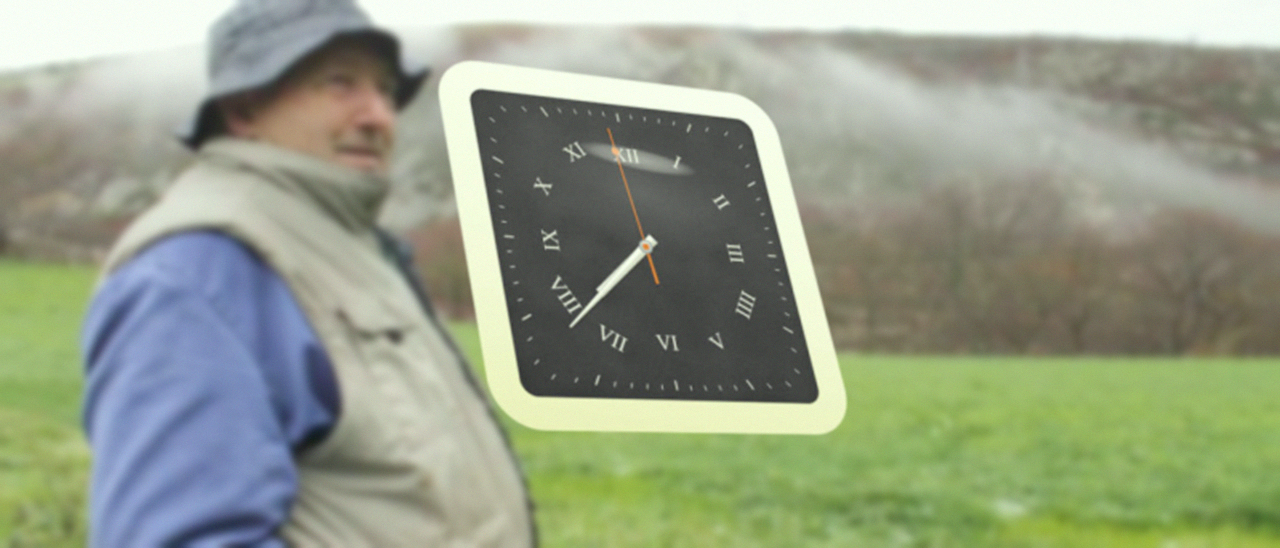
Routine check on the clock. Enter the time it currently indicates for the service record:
7:37:59
